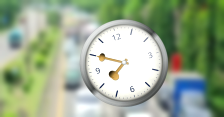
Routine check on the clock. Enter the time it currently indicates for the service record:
7:50
